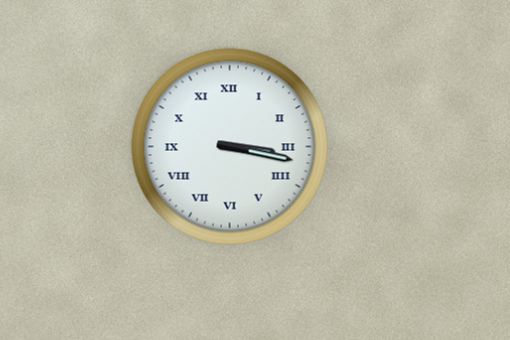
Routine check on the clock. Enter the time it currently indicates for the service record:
3:17
